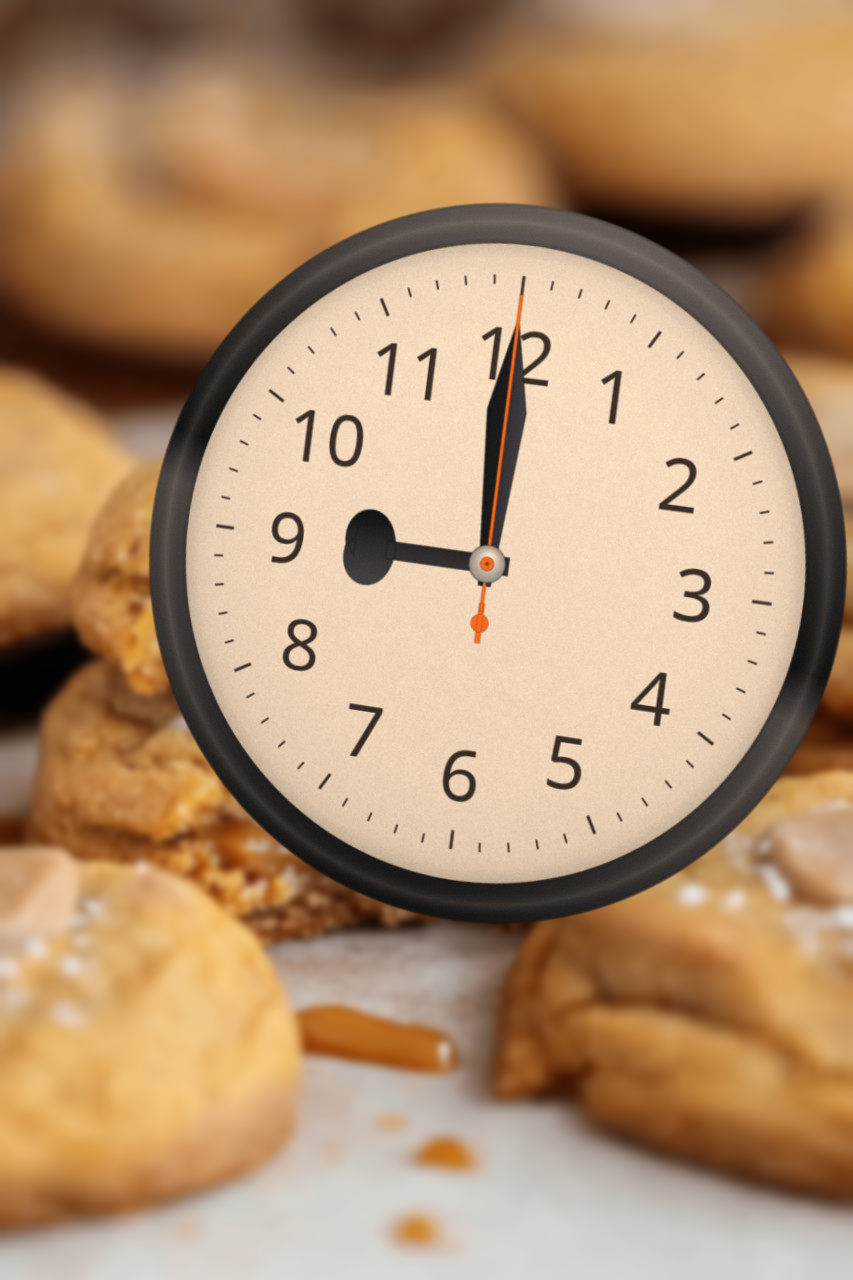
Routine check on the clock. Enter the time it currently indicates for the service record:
9:00:00
